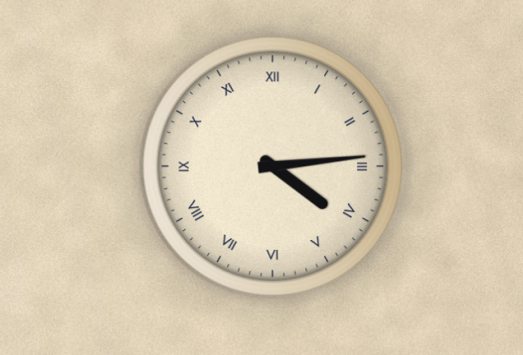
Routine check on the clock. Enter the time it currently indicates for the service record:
4:14
